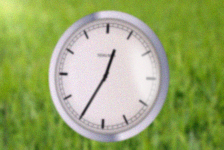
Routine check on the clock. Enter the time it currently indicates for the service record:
12:35
